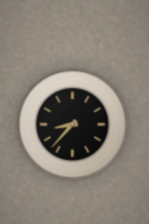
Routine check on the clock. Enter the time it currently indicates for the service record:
8:37
